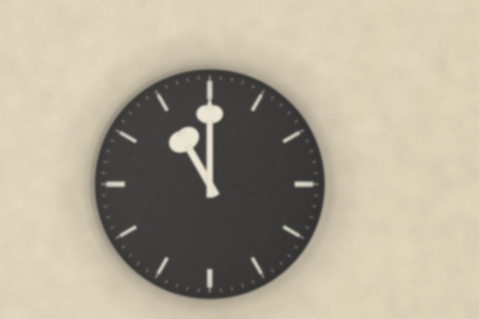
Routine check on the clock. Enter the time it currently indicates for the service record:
11:00
